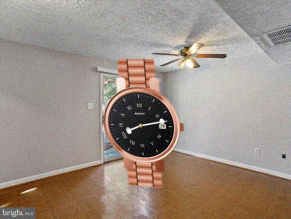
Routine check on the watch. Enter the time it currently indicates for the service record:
8:13
